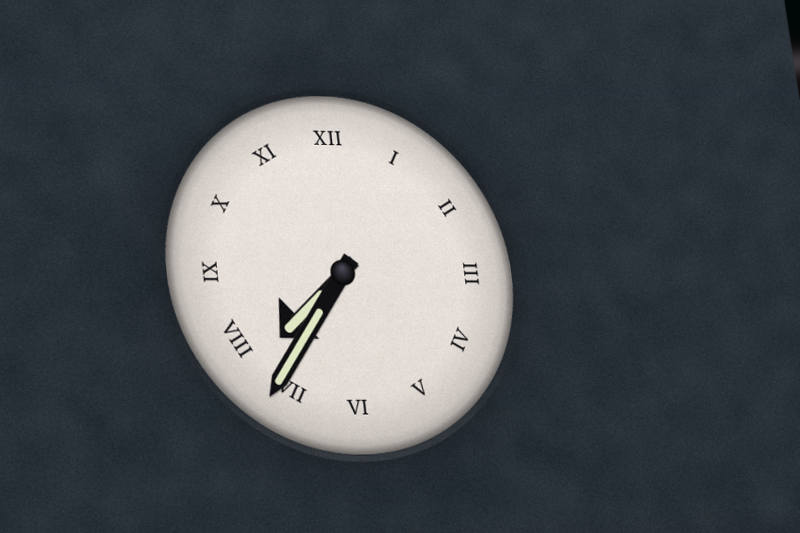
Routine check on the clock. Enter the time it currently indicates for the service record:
7:36
